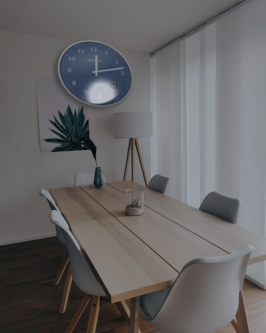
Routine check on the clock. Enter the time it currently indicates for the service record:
12:13
